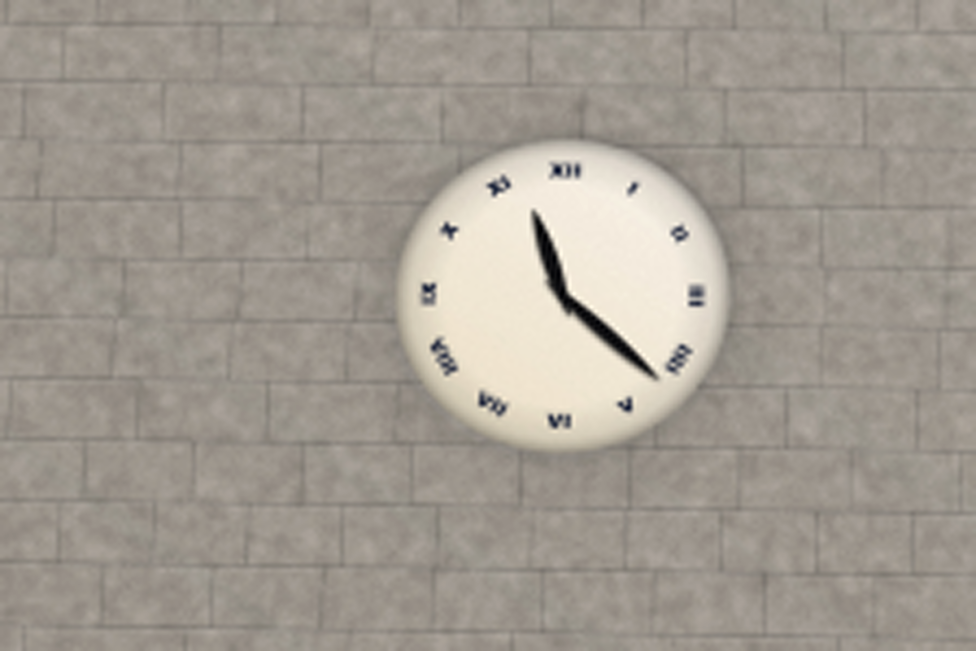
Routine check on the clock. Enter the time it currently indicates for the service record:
11:22
